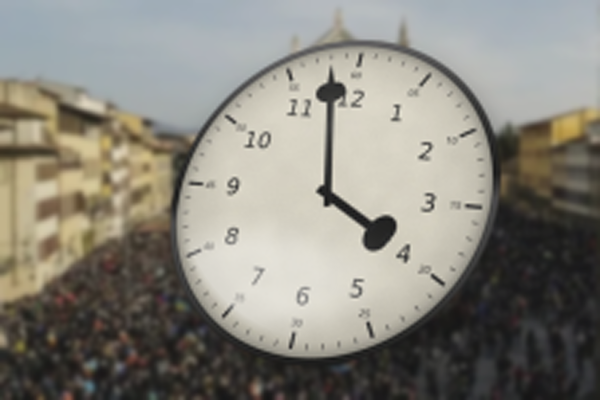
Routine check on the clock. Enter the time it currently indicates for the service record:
3:58
